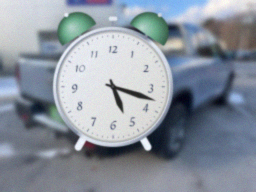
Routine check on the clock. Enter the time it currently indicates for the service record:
5:18
